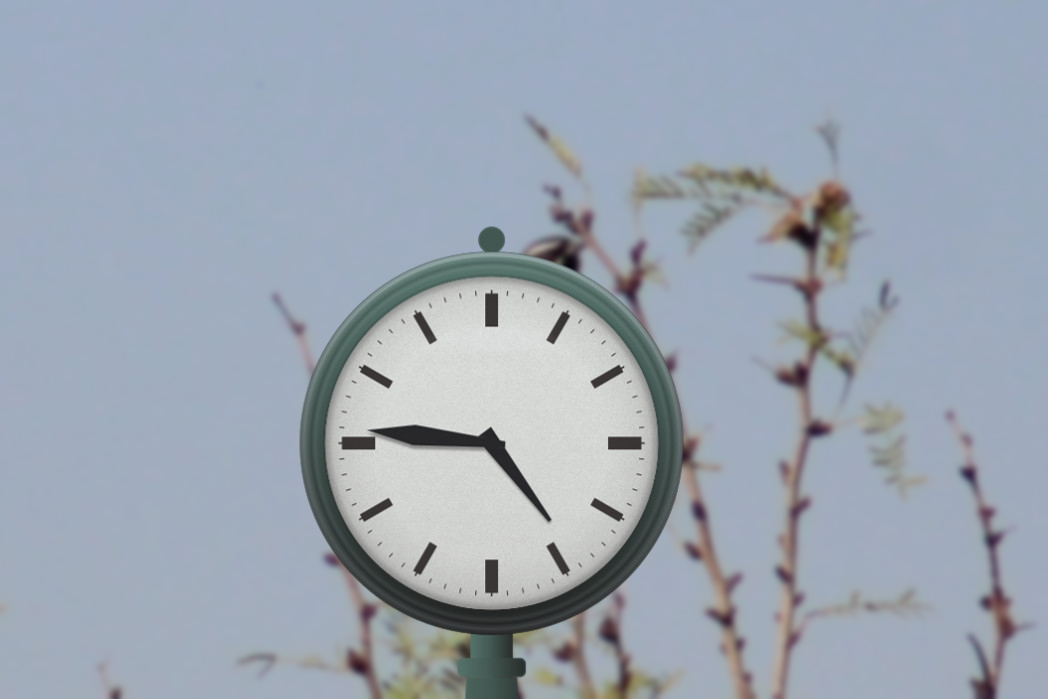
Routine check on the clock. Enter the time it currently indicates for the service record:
4:46
